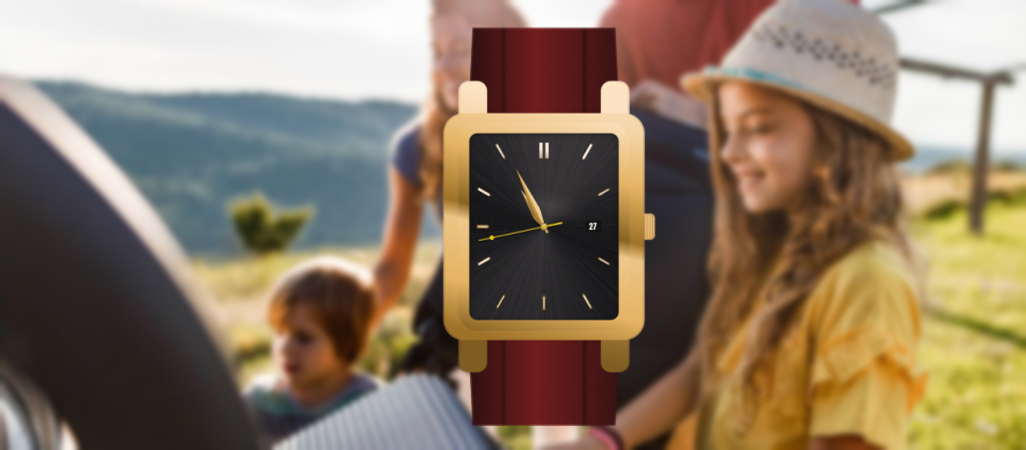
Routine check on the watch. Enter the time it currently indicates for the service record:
10:55:43
